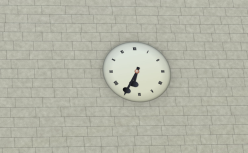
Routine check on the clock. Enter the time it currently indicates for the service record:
6:35
